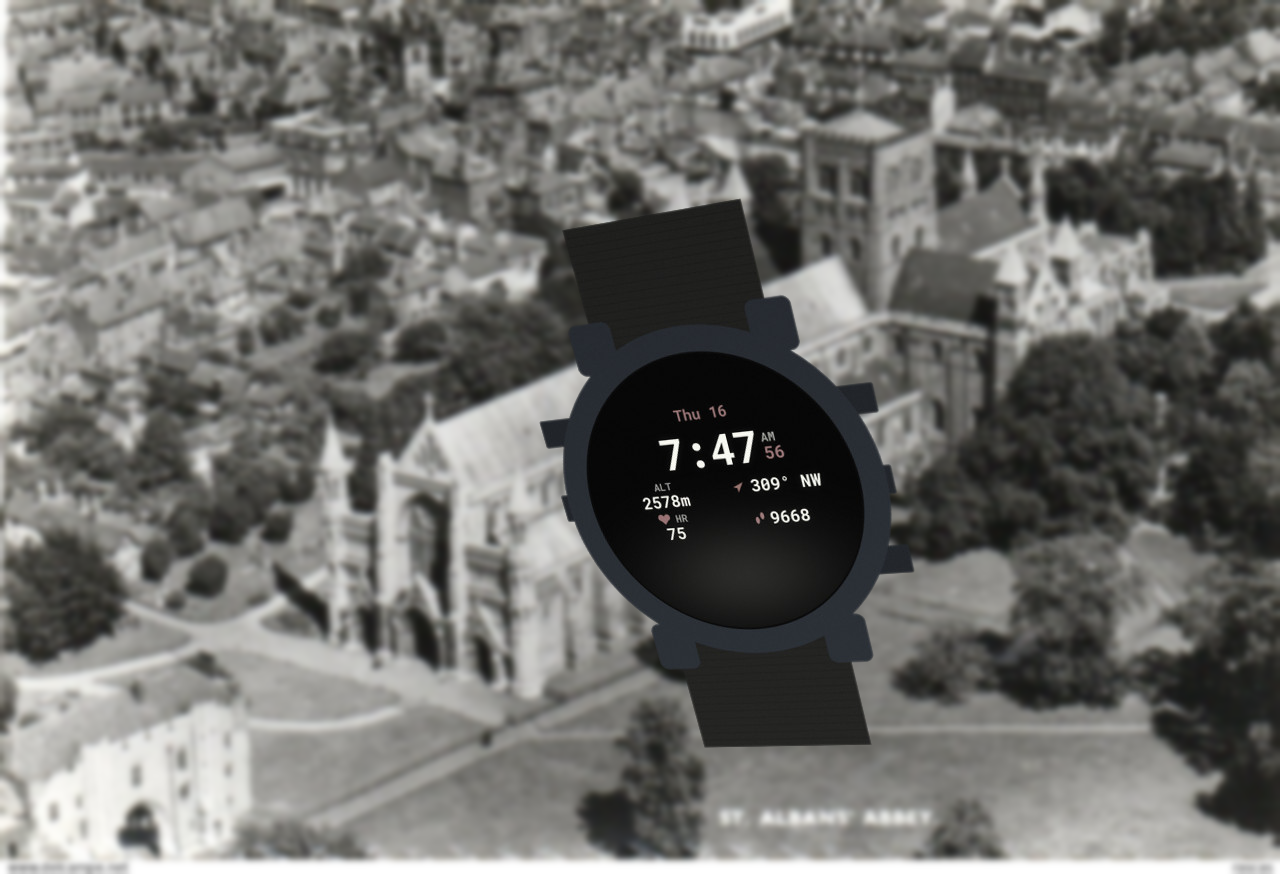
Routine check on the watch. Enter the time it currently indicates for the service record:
7:47:56
